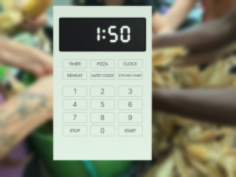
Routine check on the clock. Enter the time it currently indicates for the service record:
1:50
